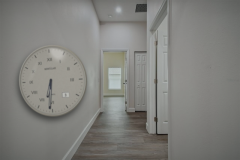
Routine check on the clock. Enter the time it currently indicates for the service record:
6:31
